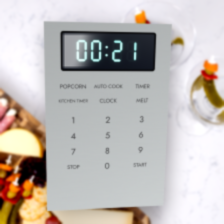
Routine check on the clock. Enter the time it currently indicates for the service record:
0:21
